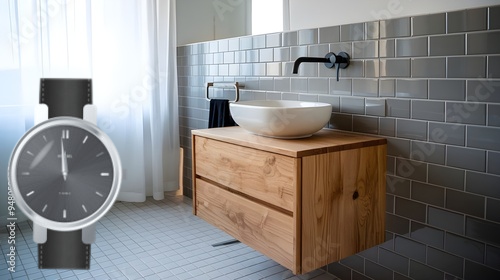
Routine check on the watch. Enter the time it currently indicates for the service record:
11:59
